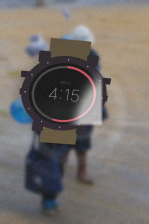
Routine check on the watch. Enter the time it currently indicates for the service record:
4:15
